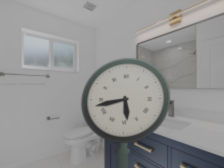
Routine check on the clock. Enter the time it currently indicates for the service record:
5:43
